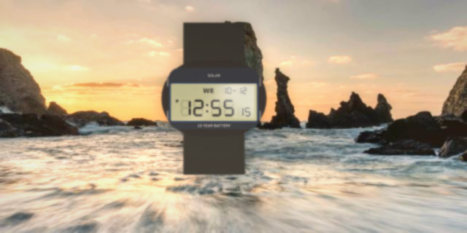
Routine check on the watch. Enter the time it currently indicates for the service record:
12:55
